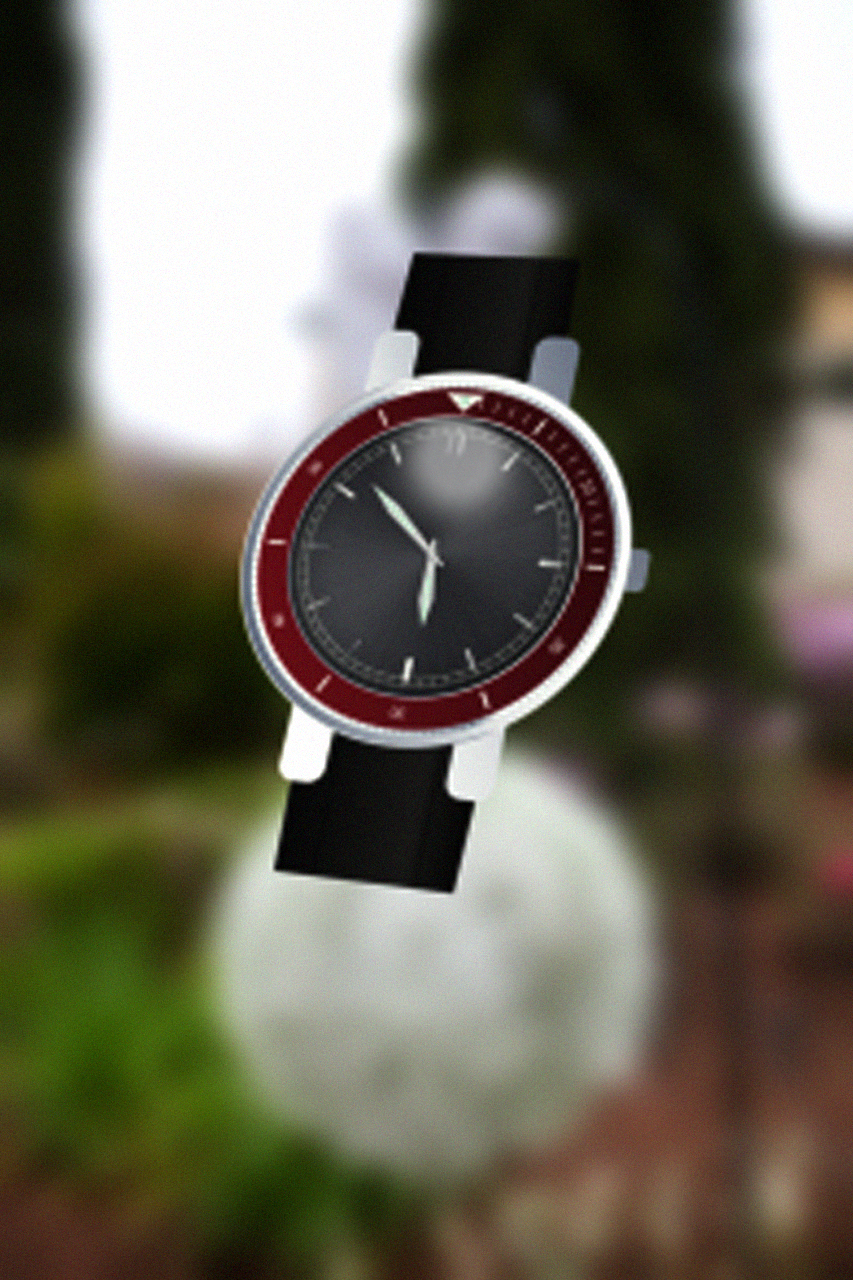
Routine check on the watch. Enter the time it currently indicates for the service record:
5:52
